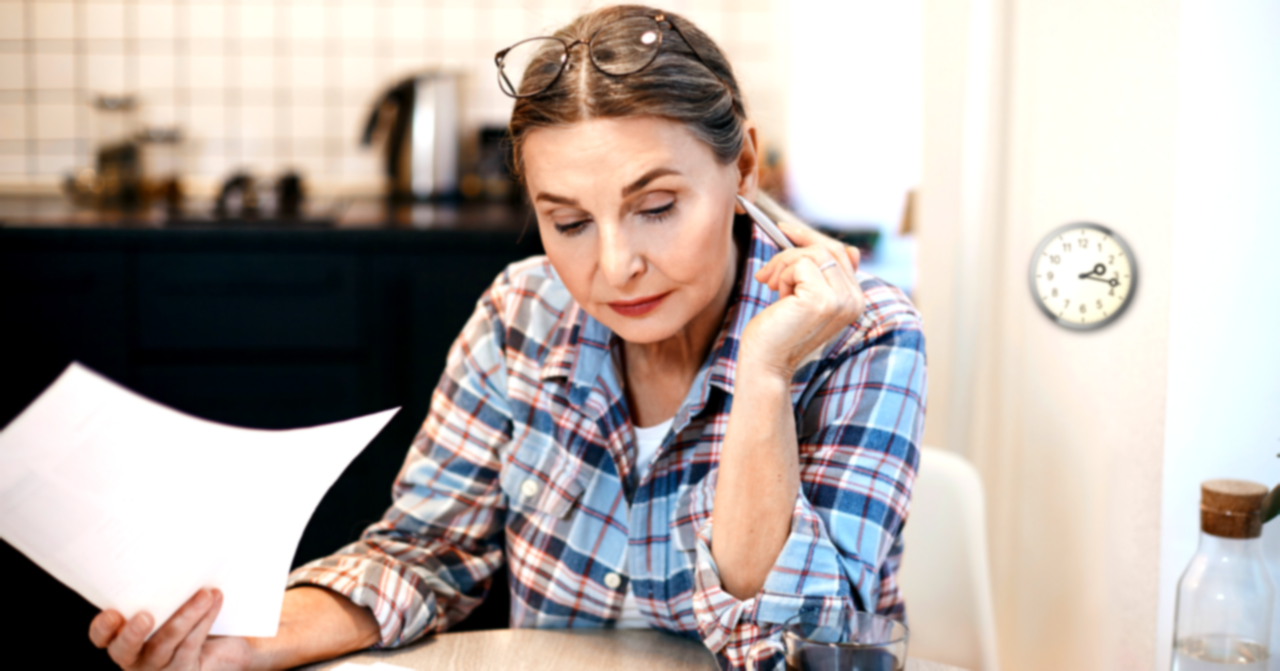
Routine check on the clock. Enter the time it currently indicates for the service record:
2:17
